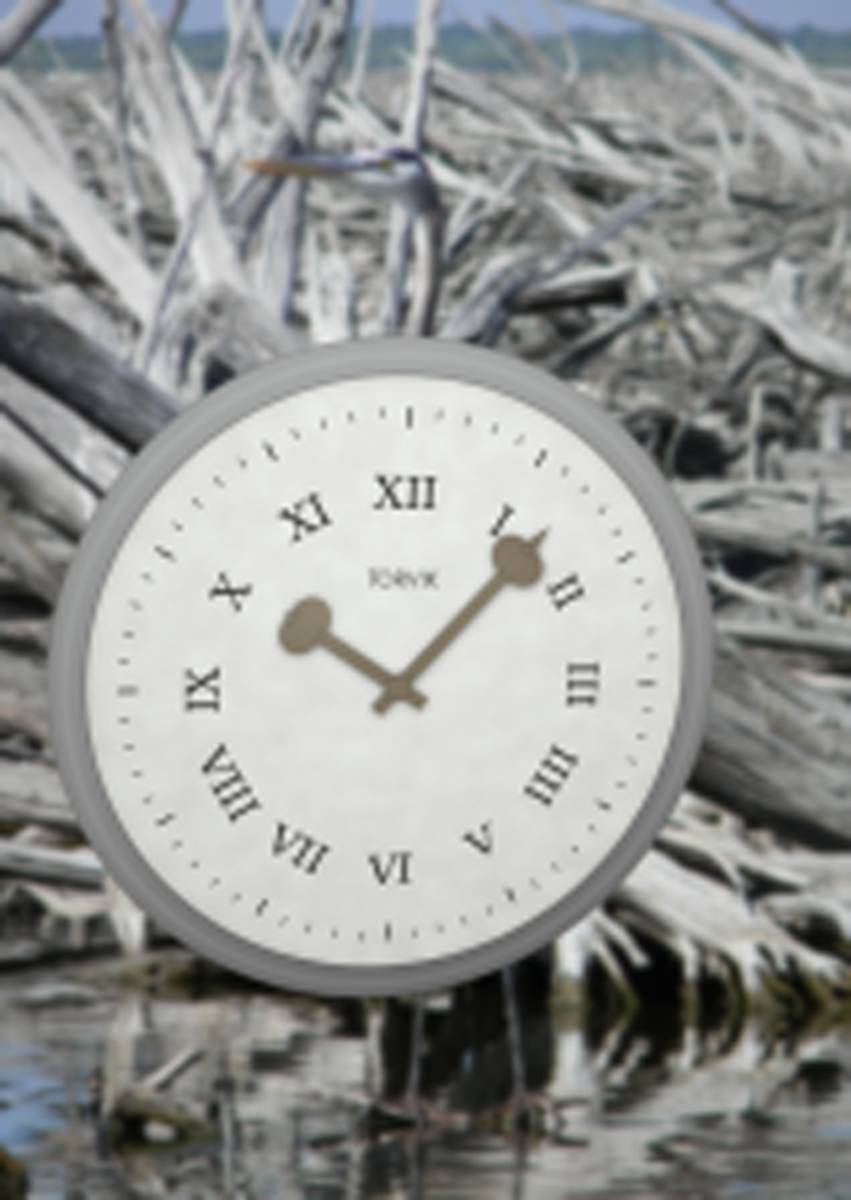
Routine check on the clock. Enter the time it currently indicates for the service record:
10:07
